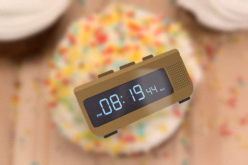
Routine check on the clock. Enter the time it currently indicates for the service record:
8:19:44
